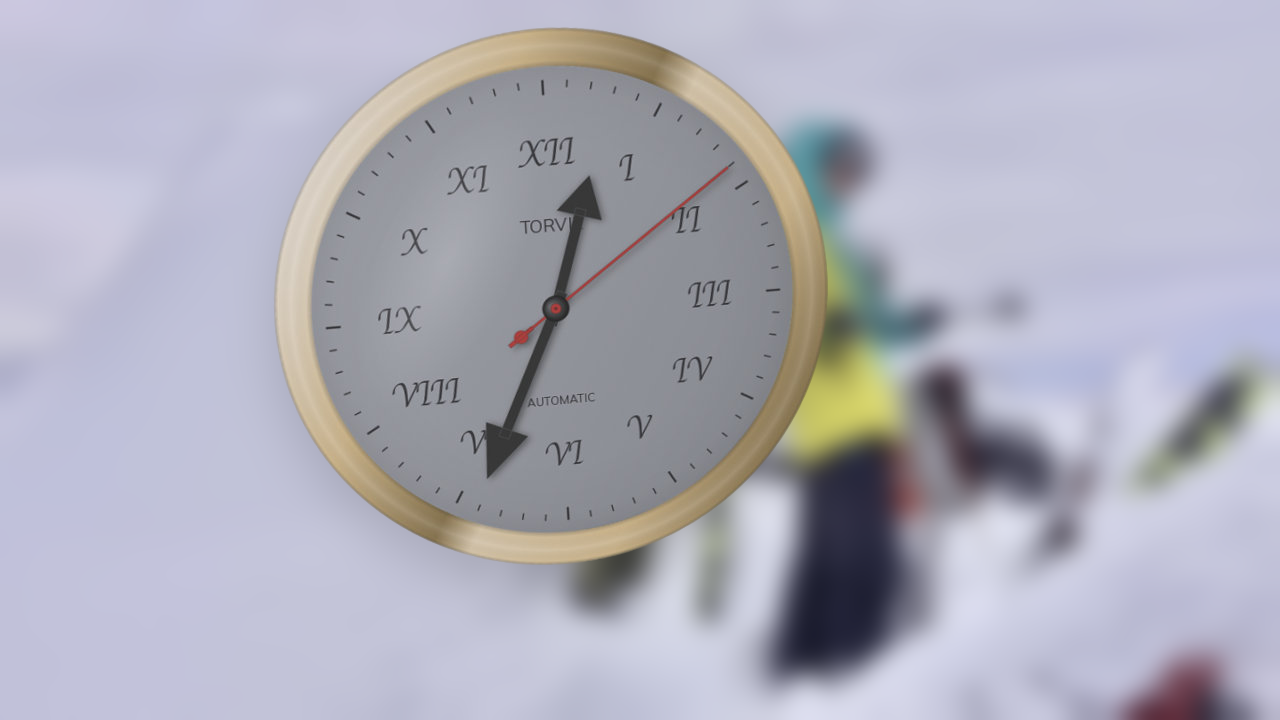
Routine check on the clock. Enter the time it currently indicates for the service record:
12:34:09
